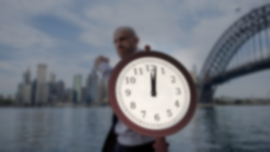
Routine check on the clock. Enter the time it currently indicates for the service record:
12:02
